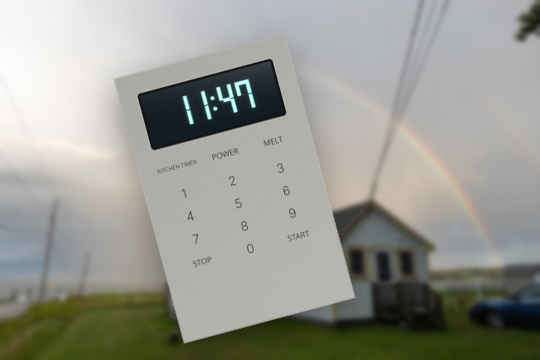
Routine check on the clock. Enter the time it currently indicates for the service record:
11:47
